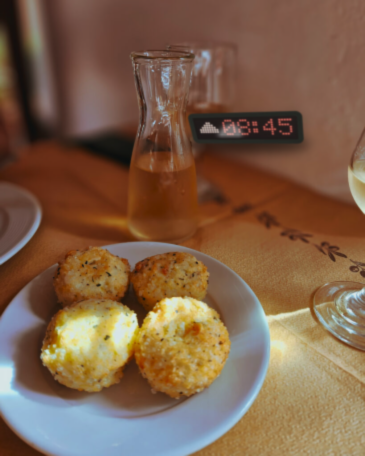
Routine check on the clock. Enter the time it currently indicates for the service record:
8:45
